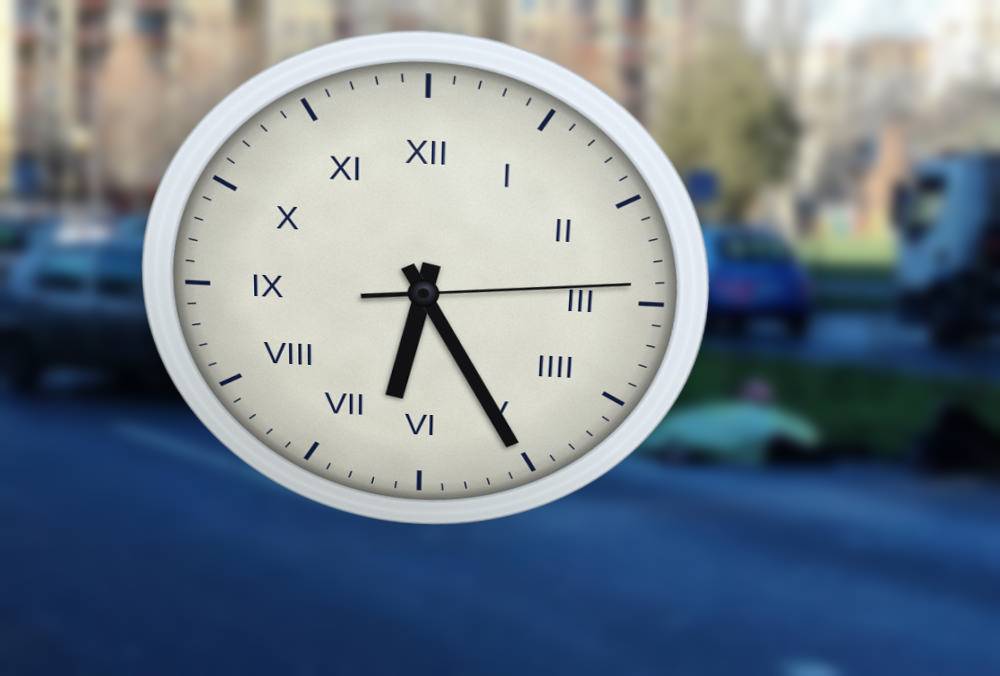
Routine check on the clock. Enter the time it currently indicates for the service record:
6:25:14
